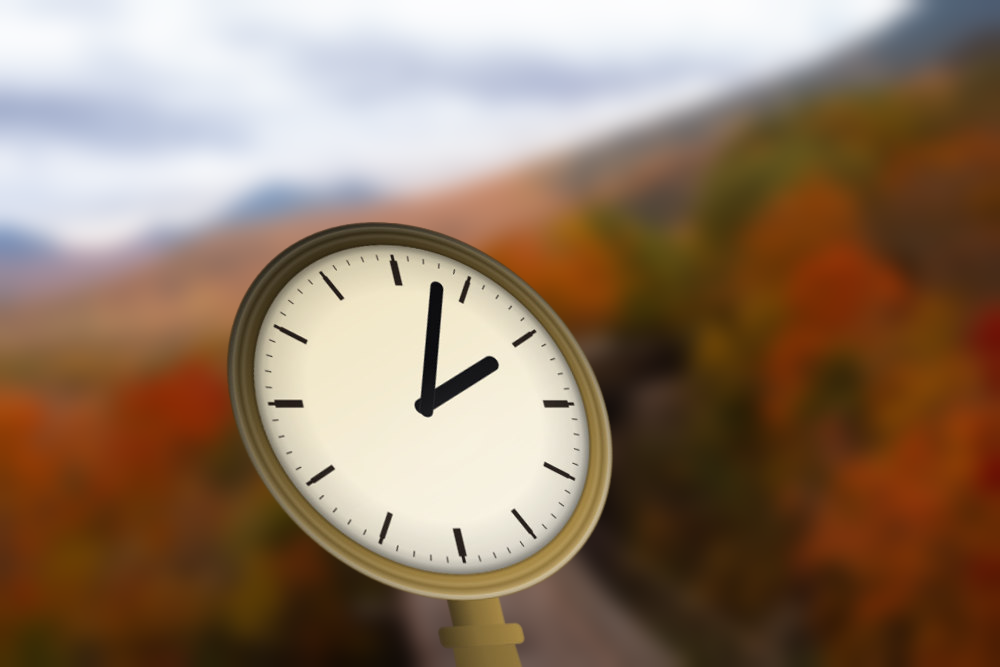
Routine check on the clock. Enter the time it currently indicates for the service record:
2:03
